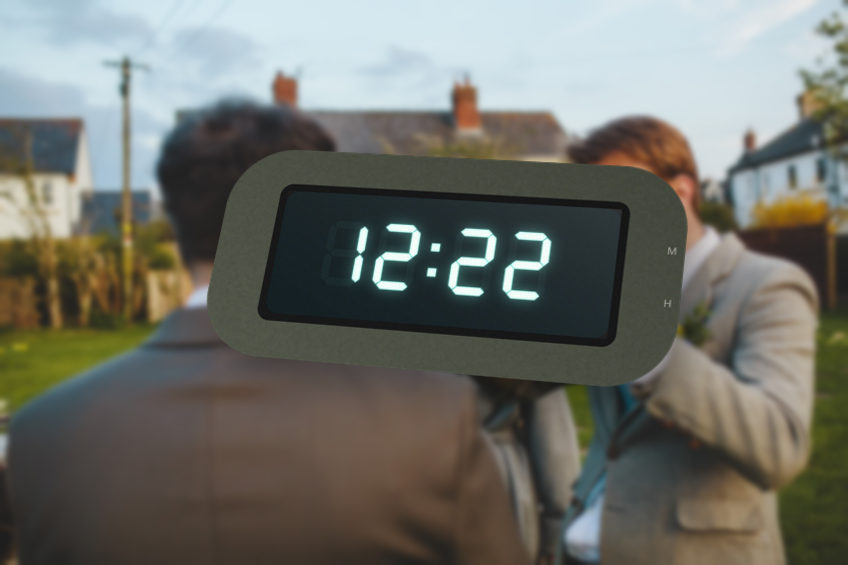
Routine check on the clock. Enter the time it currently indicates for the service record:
12:22
